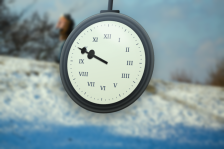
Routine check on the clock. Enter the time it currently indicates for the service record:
9:49
